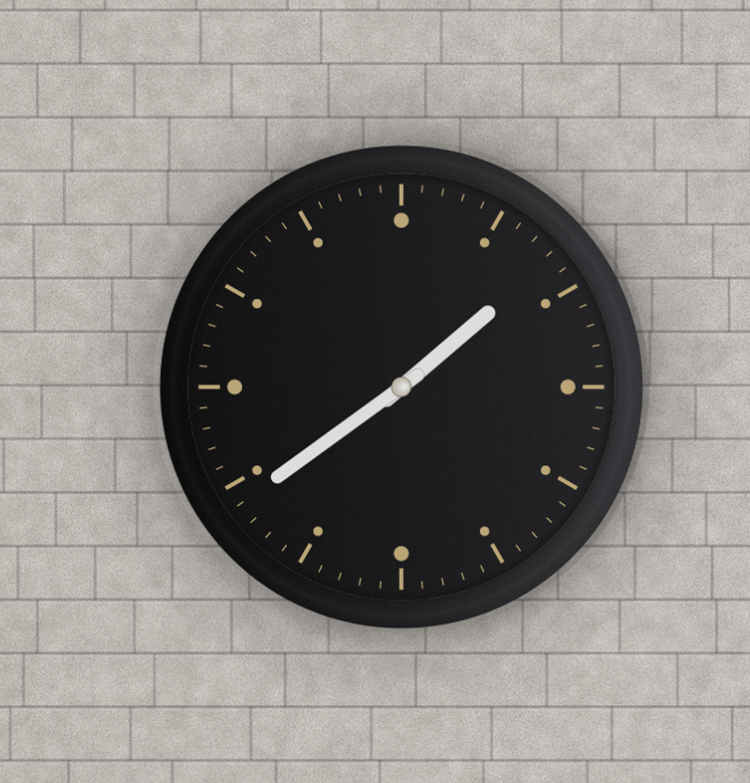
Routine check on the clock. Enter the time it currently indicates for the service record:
1:39
